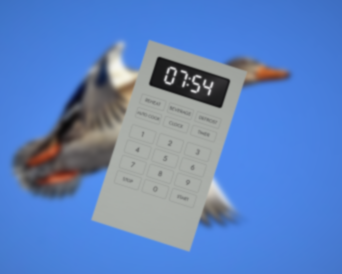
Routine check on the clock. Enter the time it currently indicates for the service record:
7:54
